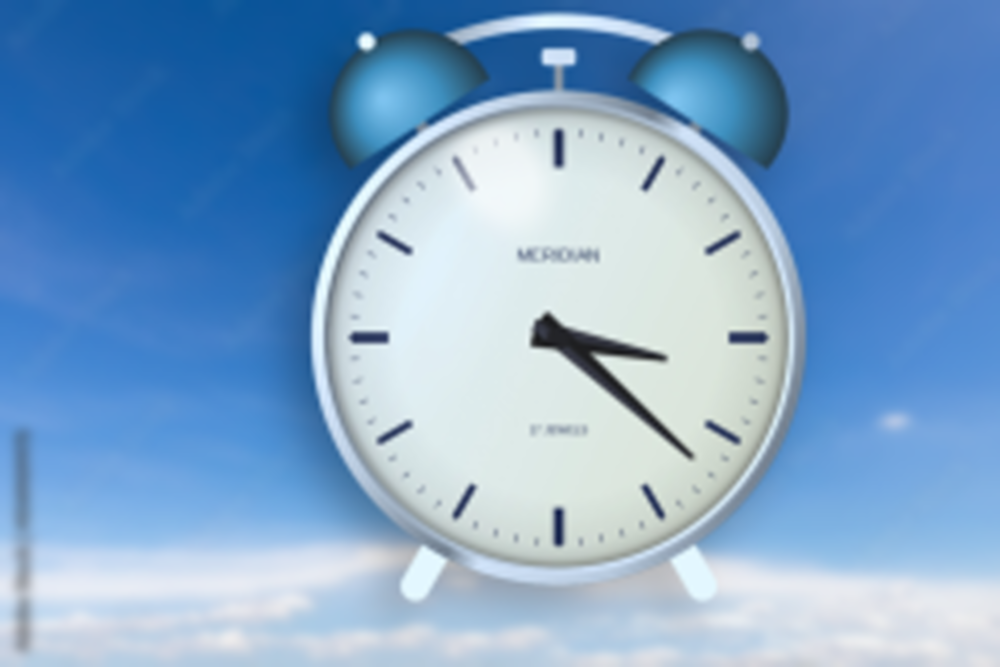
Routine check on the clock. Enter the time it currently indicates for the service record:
3:22
